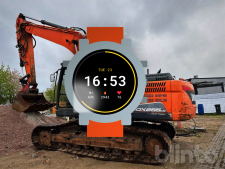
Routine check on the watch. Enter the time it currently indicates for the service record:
16:53
